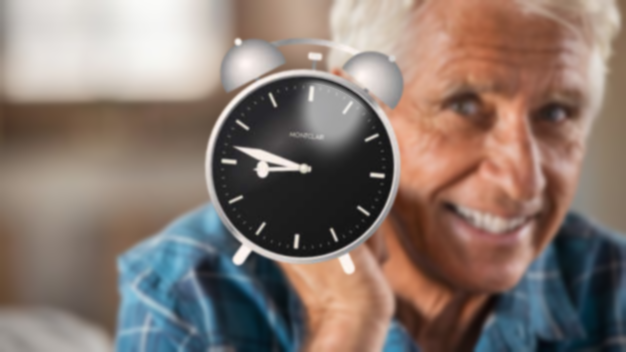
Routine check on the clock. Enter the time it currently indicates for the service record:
8:47
